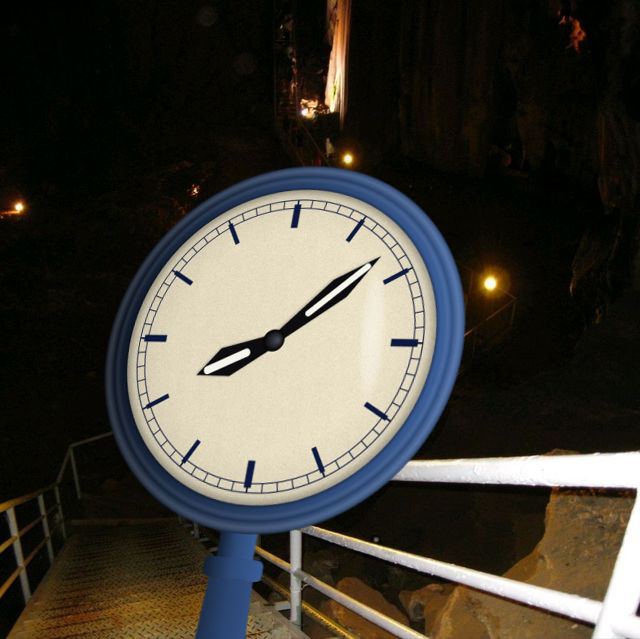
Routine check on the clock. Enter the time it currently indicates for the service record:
8:08
